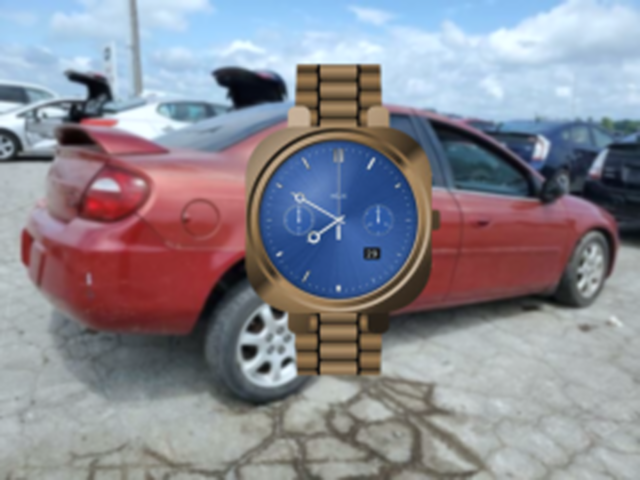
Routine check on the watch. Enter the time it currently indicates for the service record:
7:50
